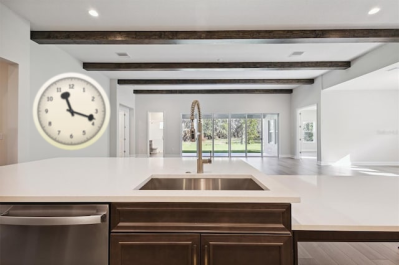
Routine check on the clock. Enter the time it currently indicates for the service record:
11:18
